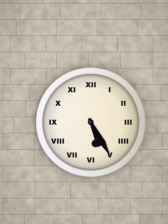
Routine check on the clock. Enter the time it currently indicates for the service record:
5:25
